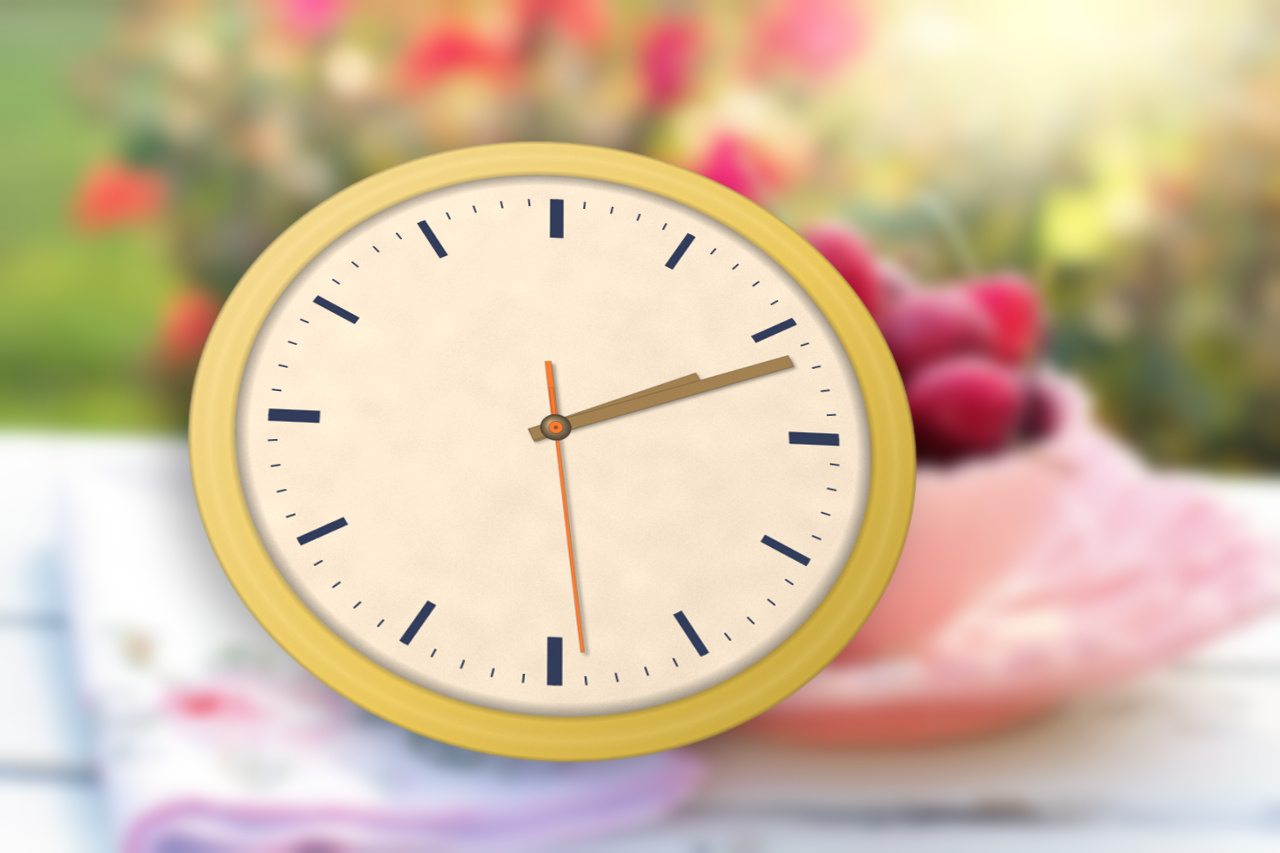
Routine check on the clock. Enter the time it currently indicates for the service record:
2:11:29
